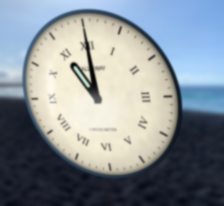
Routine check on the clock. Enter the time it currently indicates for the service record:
11:00
